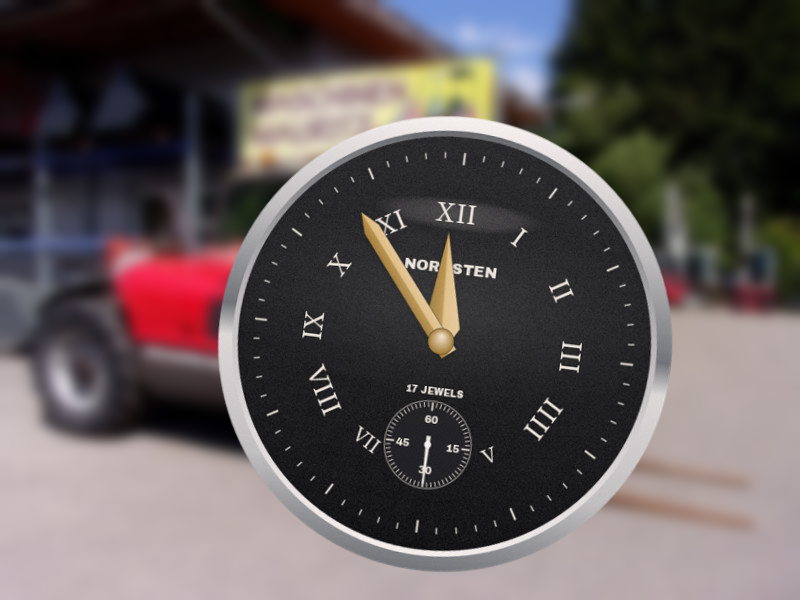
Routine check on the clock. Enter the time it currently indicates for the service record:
11:53:30
